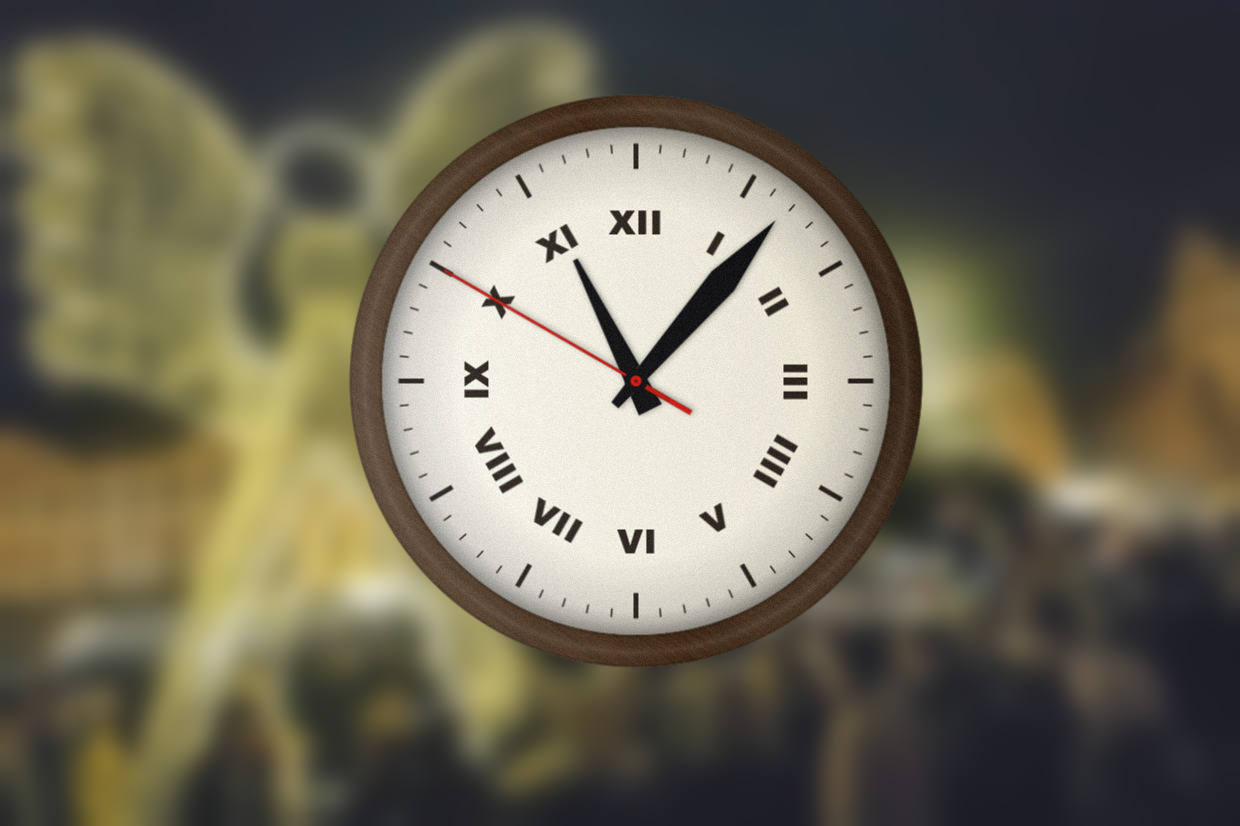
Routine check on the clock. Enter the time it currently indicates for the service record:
11:06:50
